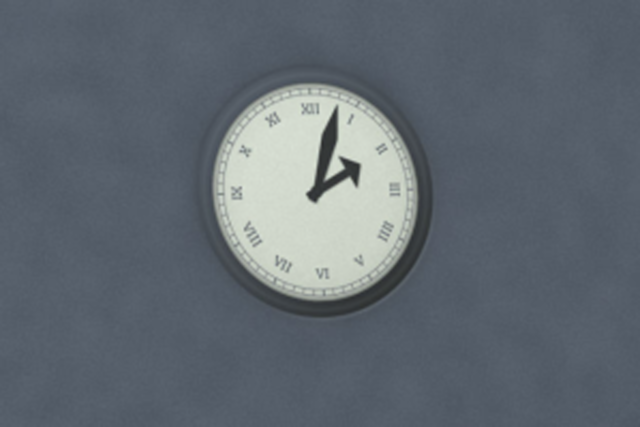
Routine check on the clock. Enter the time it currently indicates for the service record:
2:03
